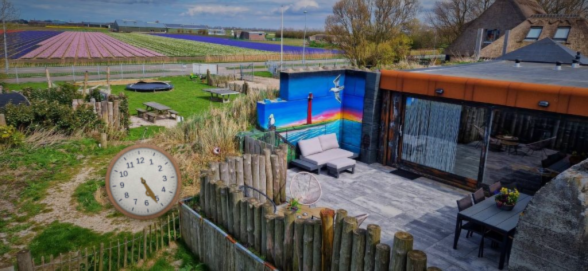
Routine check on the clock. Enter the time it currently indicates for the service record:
5:26
